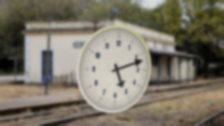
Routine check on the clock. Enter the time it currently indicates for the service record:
5:12
